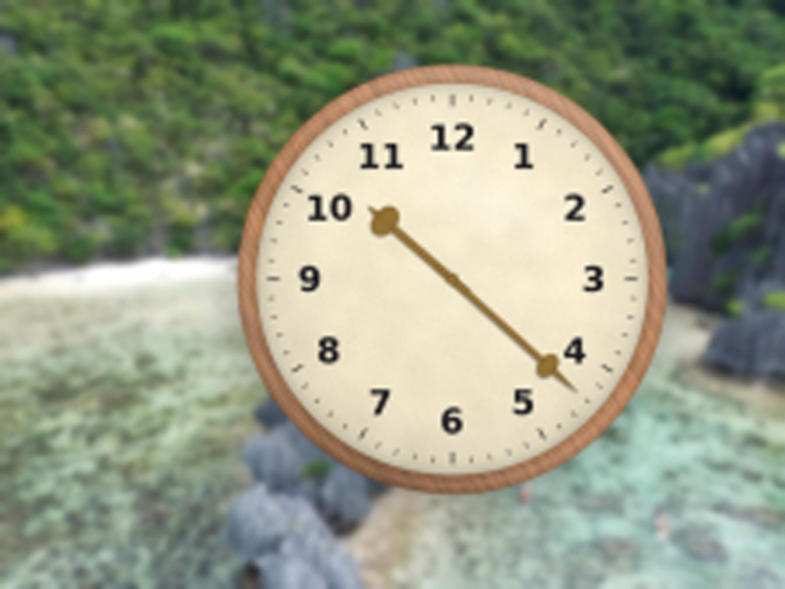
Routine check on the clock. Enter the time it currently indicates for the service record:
10:22
